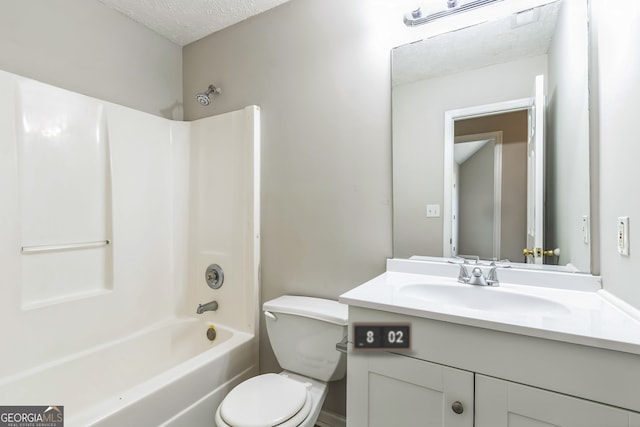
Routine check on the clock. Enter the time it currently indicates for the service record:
8:02
